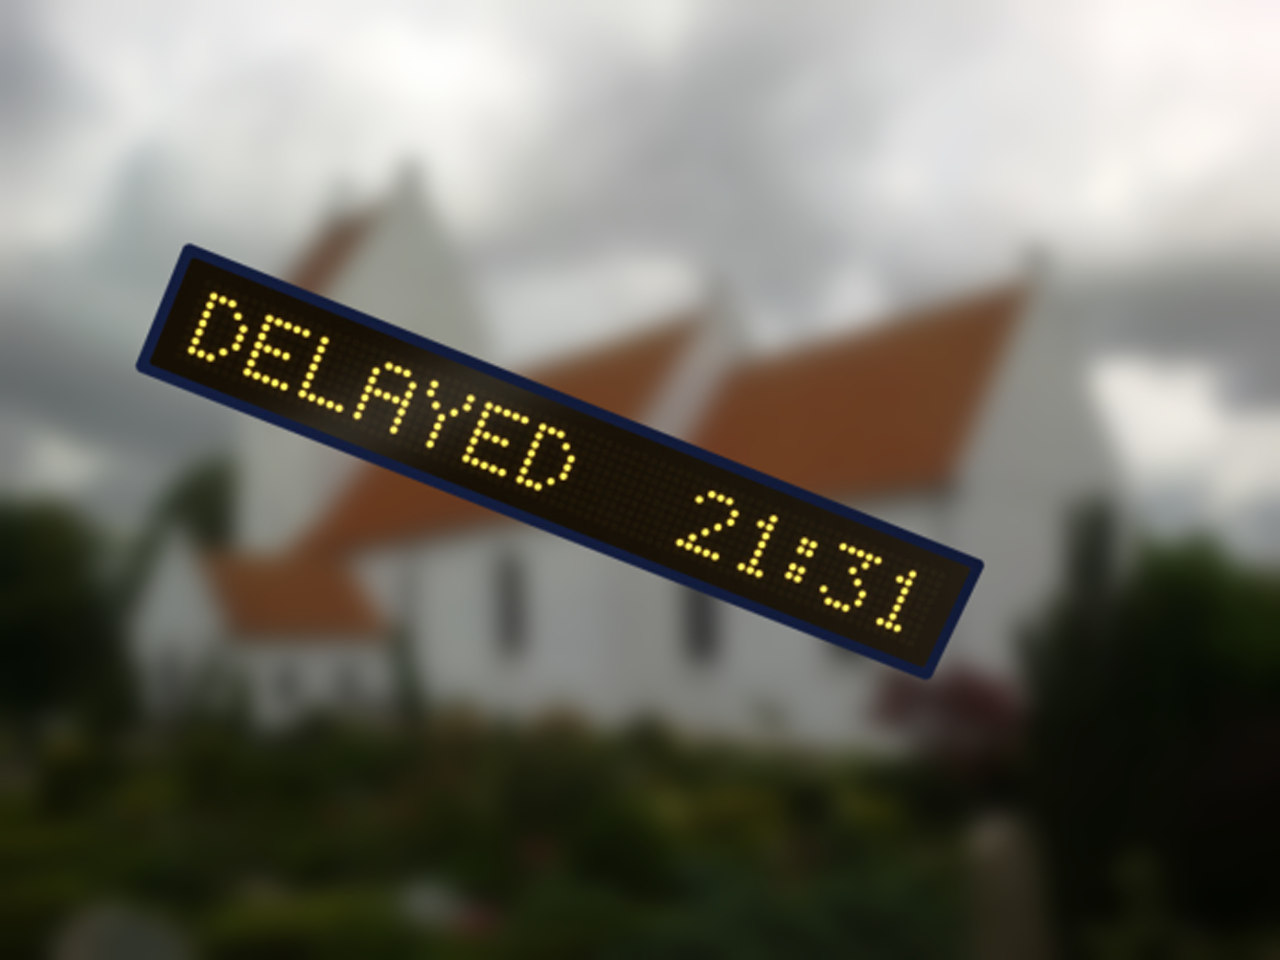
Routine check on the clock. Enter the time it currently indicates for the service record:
21:31
